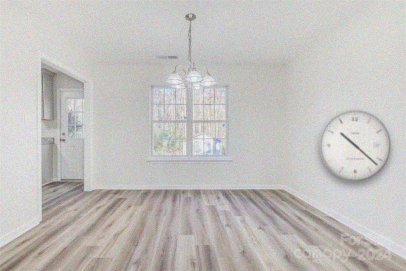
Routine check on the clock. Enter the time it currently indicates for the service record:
10:22
